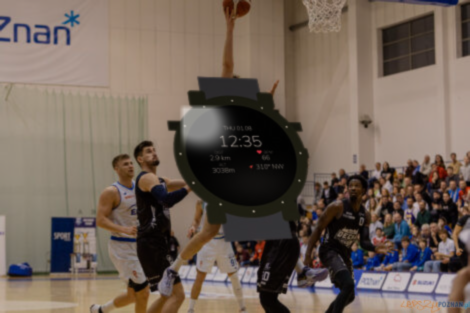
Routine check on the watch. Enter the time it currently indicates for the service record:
12:35
